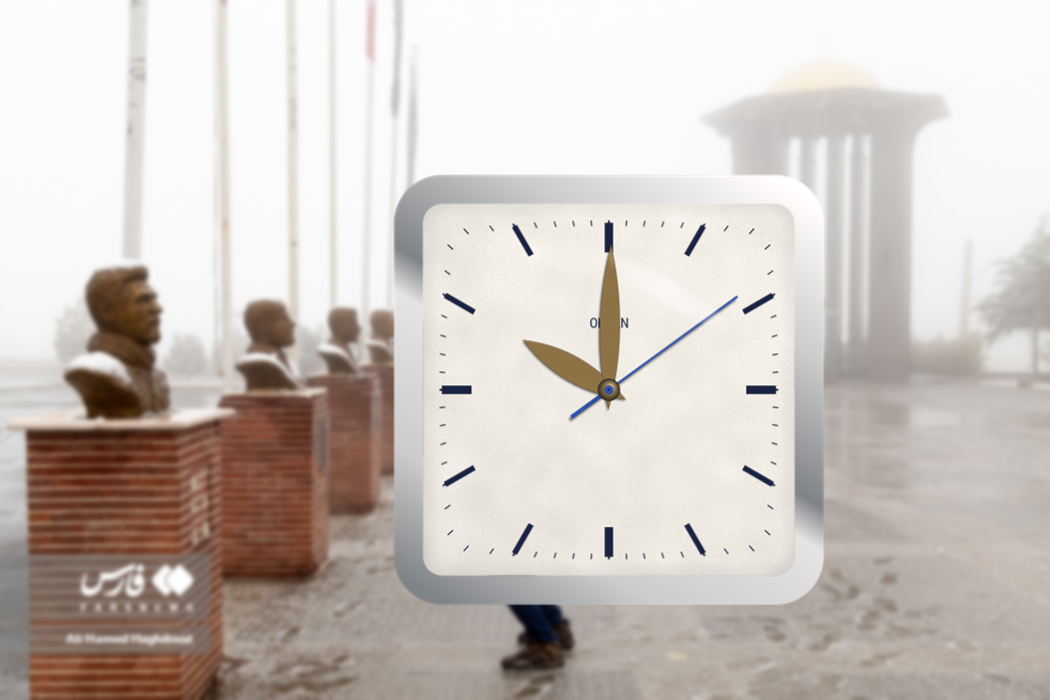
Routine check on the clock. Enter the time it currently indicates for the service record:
10:00:09
